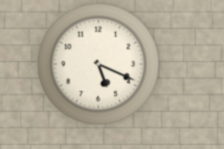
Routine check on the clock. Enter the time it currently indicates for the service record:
5:19
